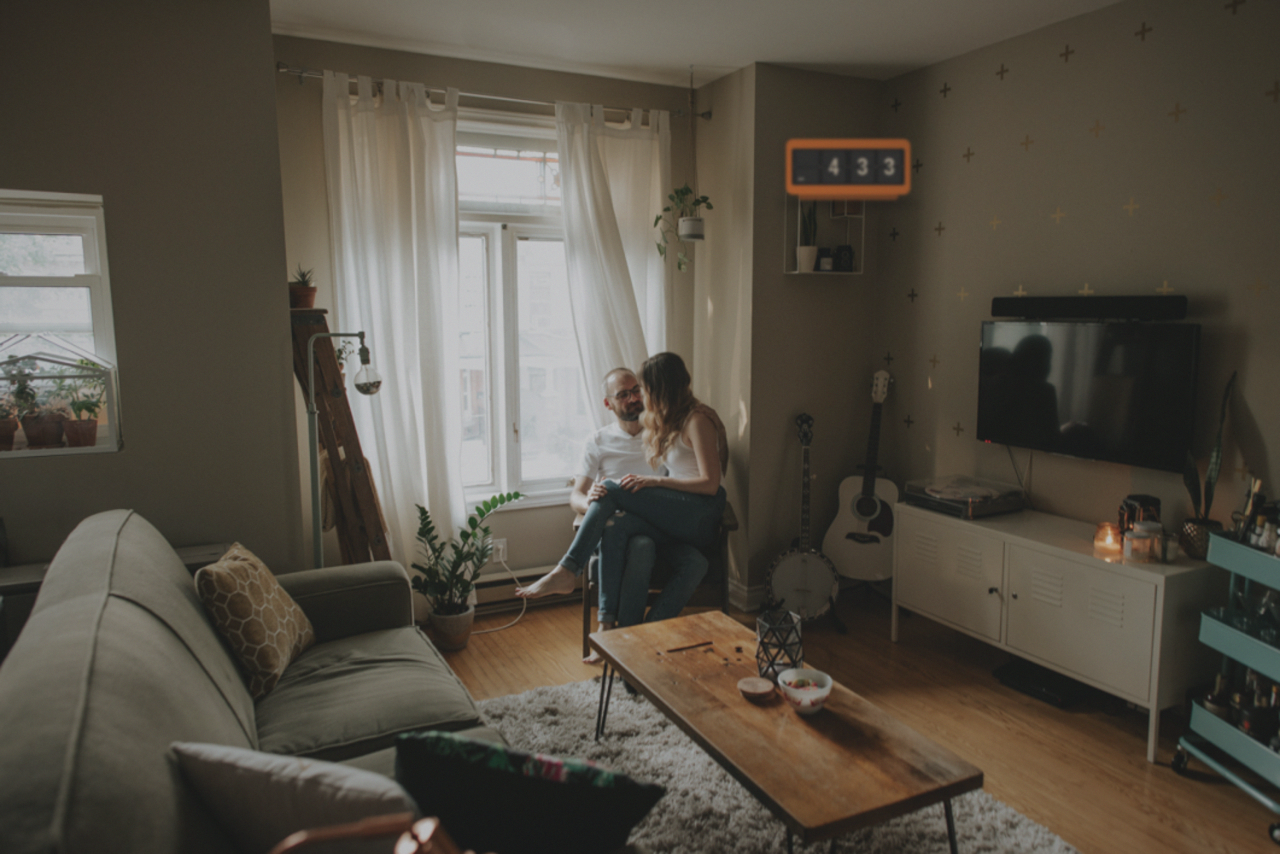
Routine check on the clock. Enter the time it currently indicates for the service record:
4:33
